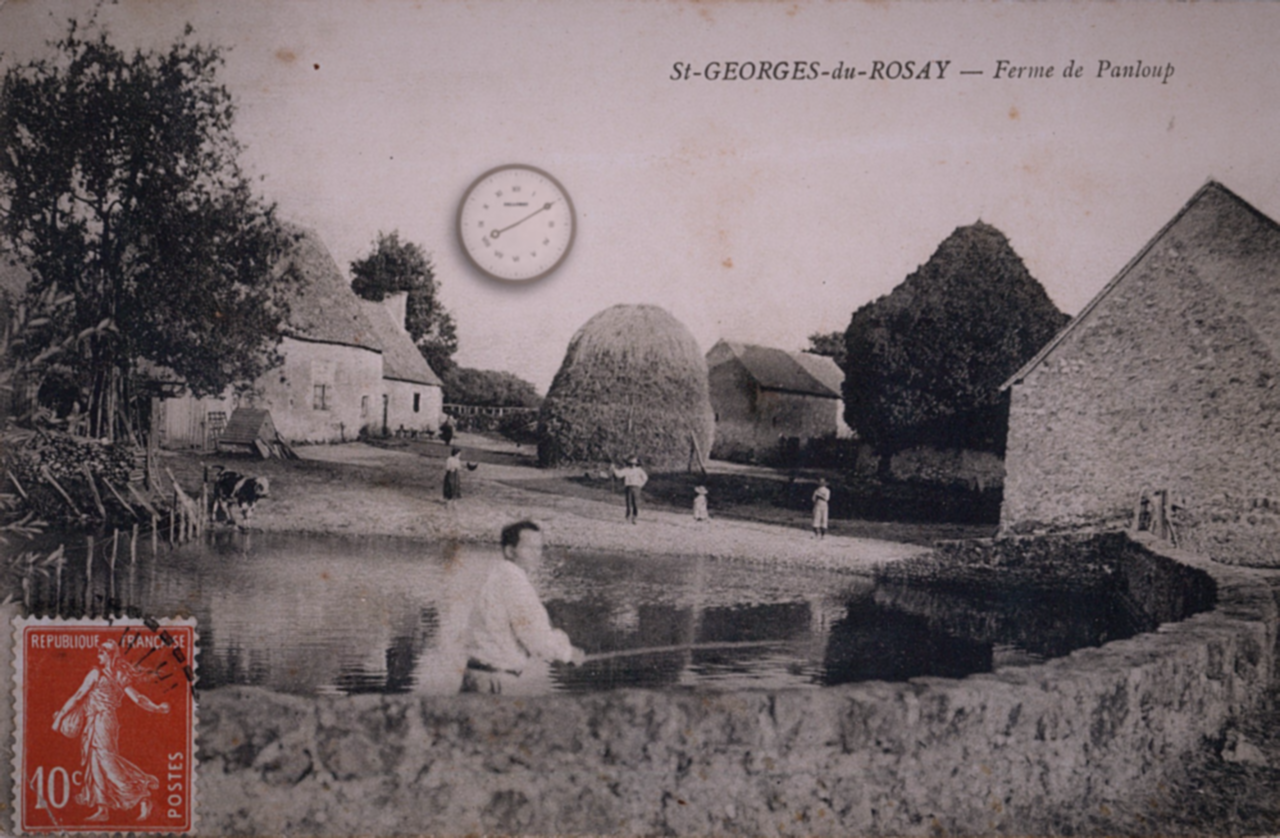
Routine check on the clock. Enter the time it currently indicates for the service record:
8:10
